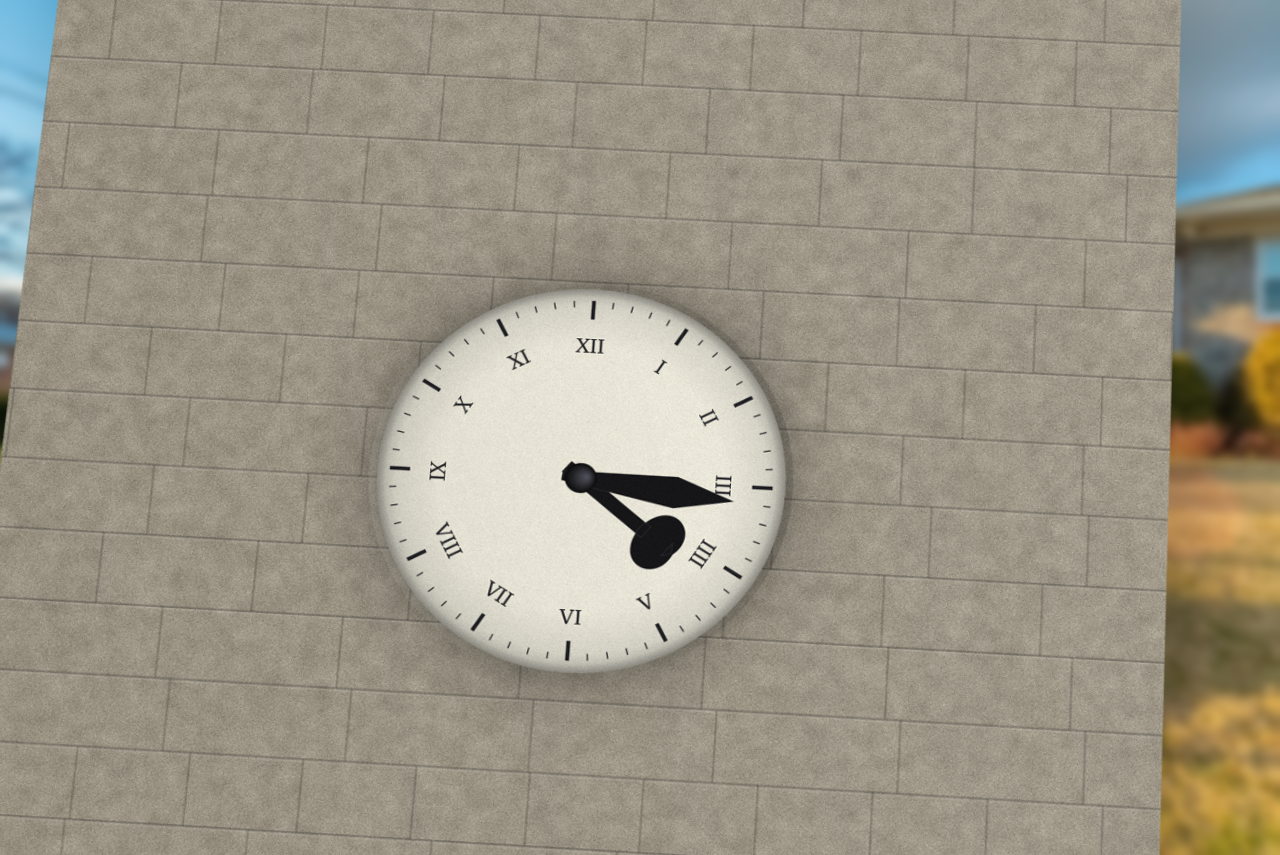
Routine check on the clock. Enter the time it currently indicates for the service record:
4:16
